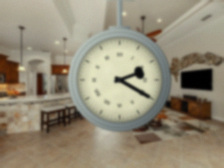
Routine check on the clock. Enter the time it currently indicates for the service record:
2:20
